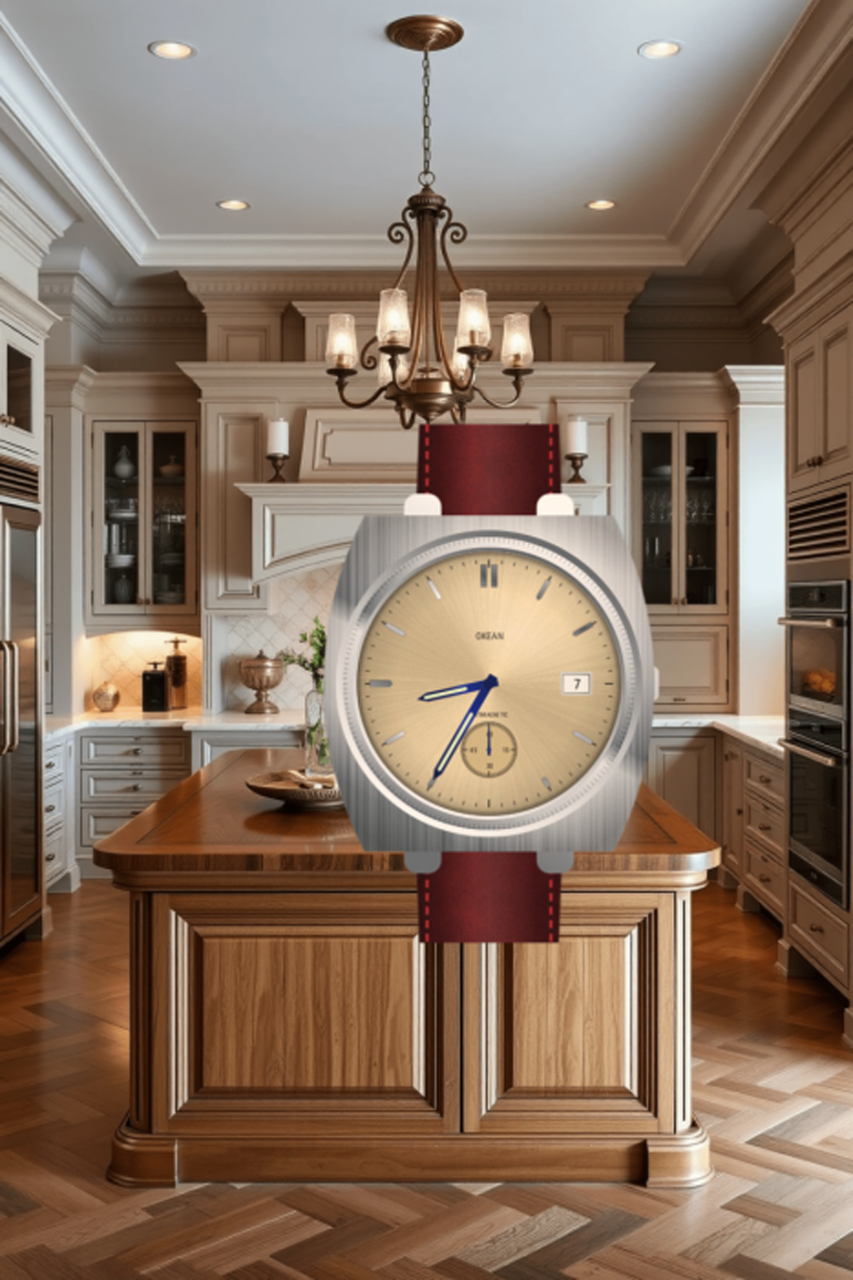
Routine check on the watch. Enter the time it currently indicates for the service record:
8:35
